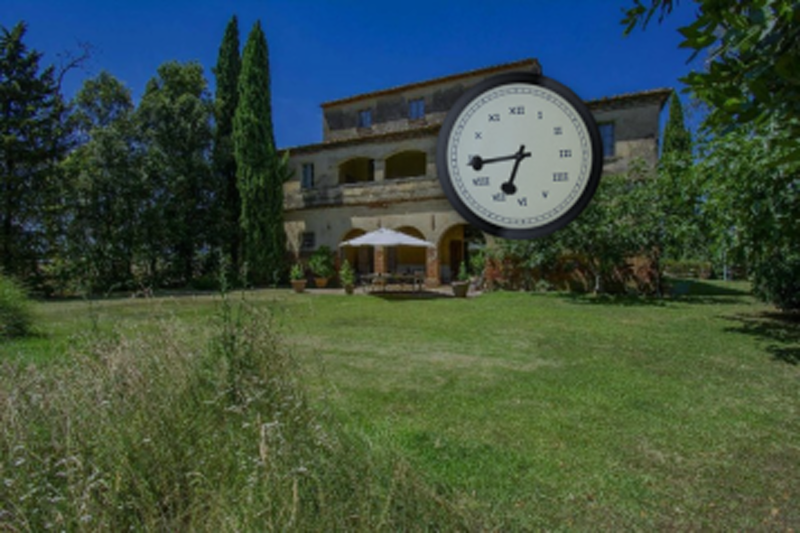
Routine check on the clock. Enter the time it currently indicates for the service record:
6:44
